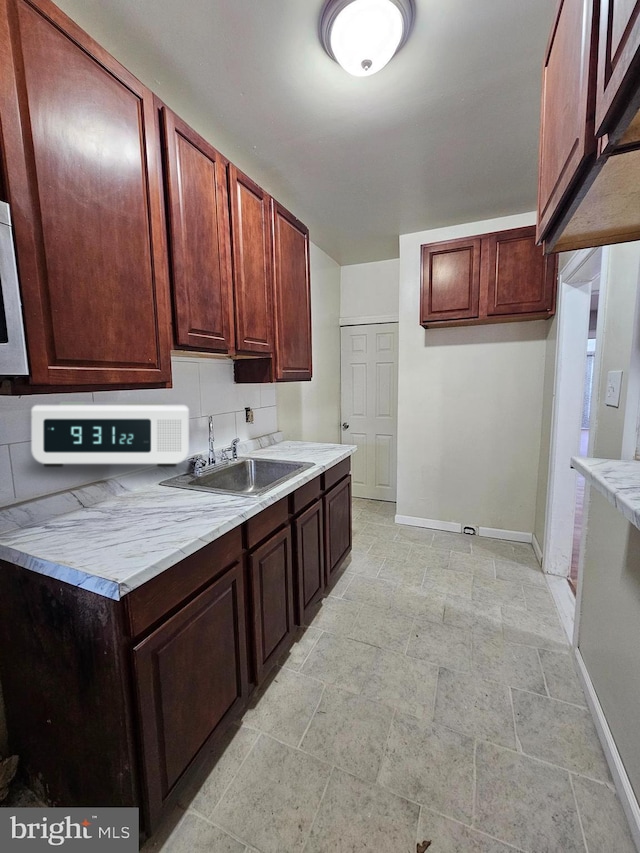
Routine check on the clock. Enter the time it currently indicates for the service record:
9:31:22
